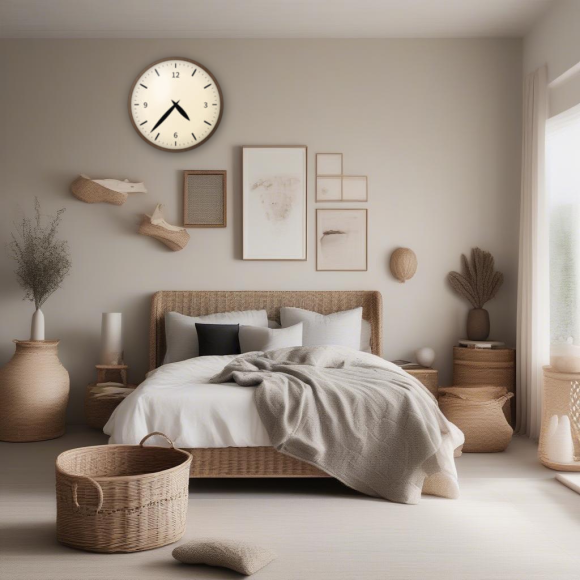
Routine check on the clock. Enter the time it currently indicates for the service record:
4:37
